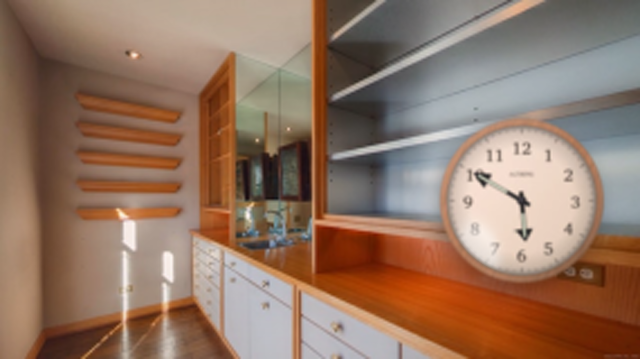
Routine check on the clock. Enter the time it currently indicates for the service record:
5:50
